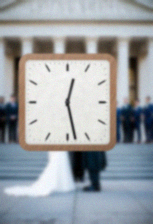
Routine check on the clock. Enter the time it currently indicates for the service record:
12:28
